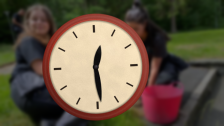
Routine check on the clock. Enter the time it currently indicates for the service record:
12:29
